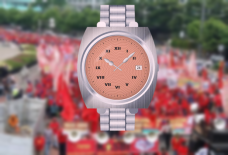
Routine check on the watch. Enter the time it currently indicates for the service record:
10:08
